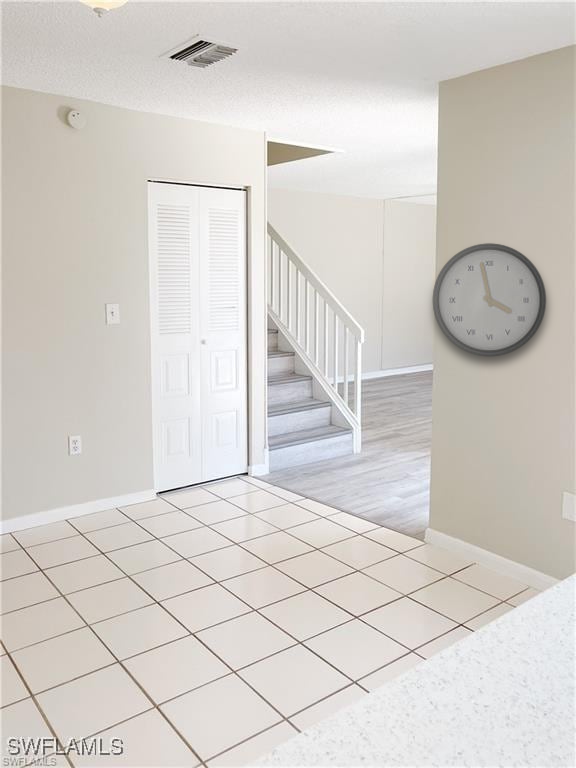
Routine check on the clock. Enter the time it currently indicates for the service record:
3:58
